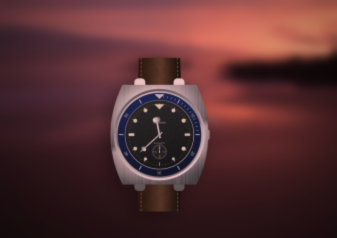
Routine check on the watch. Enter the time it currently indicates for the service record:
11:38
